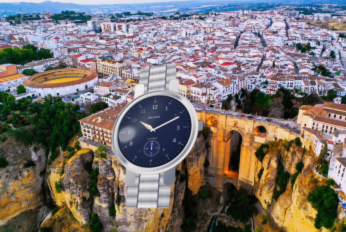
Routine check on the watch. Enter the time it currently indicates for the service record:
10:11
